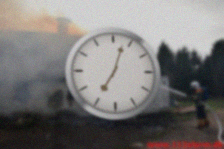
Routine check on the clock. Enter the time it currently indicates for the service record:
7:03
